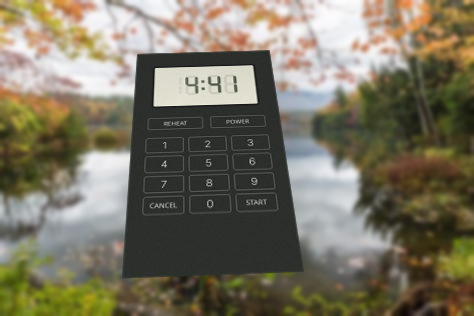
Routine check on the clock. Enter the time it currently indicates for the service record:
4:41
